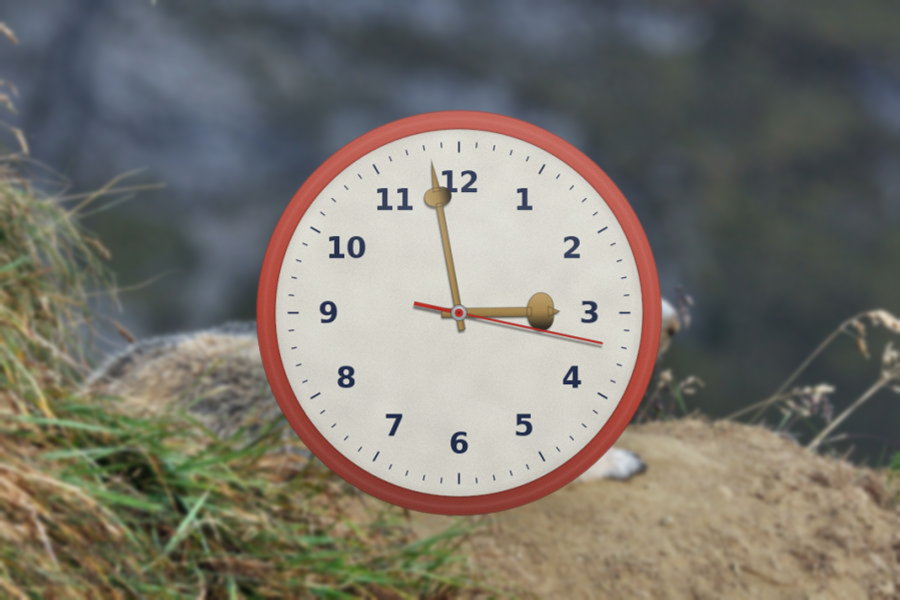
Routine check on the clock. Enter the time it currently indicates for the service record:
2:58:17
